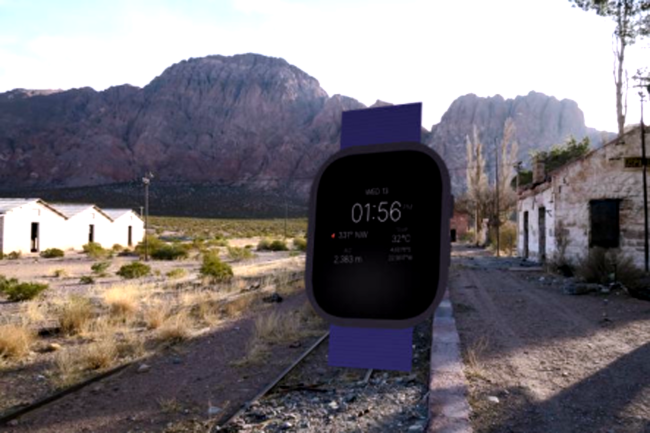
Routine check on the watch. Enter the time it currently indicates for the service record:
1:56
